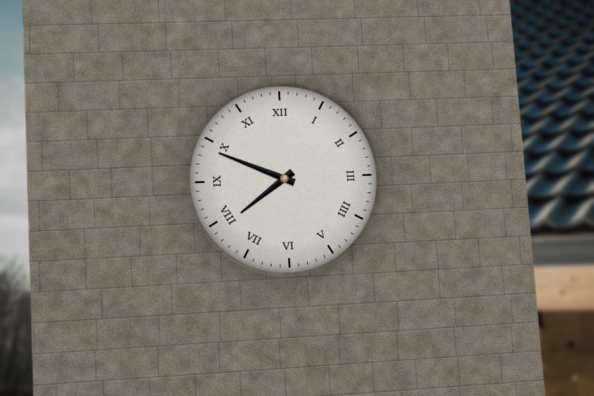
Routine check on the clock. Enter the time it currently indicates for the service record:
7:49
